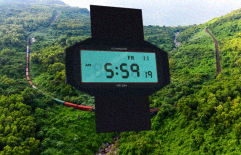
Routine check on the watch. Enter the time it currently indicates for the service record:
5:59:19
